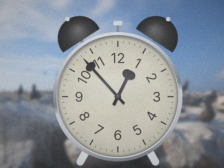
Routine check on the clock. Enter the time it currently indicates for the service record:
12:53
